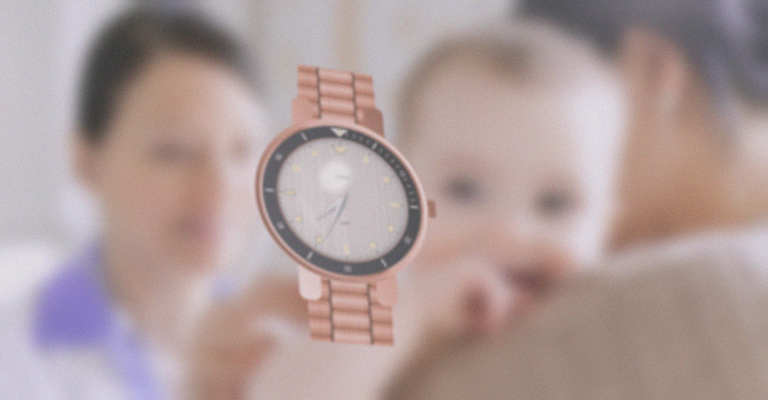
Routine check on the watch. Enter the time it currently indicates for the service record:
7:34
